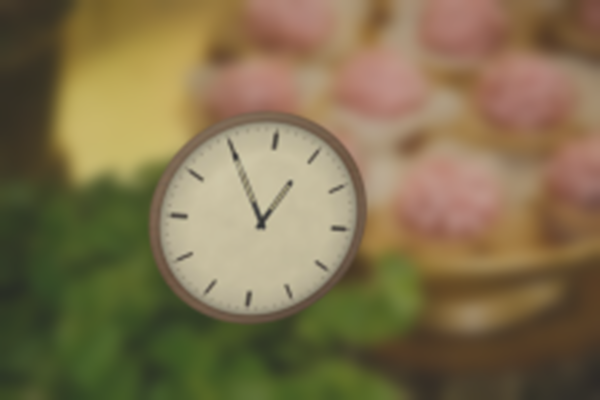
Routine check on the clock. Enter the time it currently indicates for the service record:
12:55
